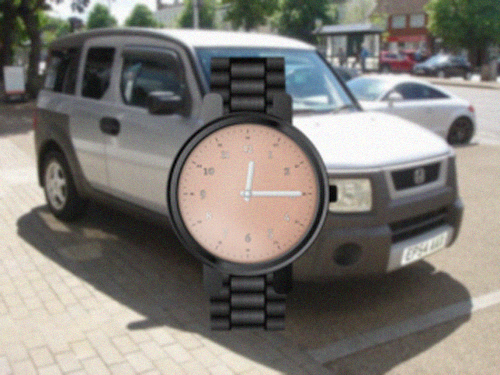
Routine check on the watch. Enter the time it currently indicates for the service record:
12:15
